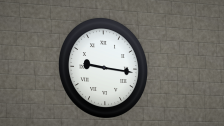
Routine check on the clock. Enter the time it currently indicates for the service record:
9:16
